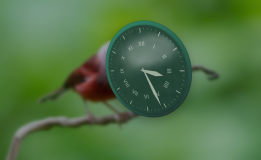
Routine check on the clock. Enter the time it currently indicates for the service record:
3:26
